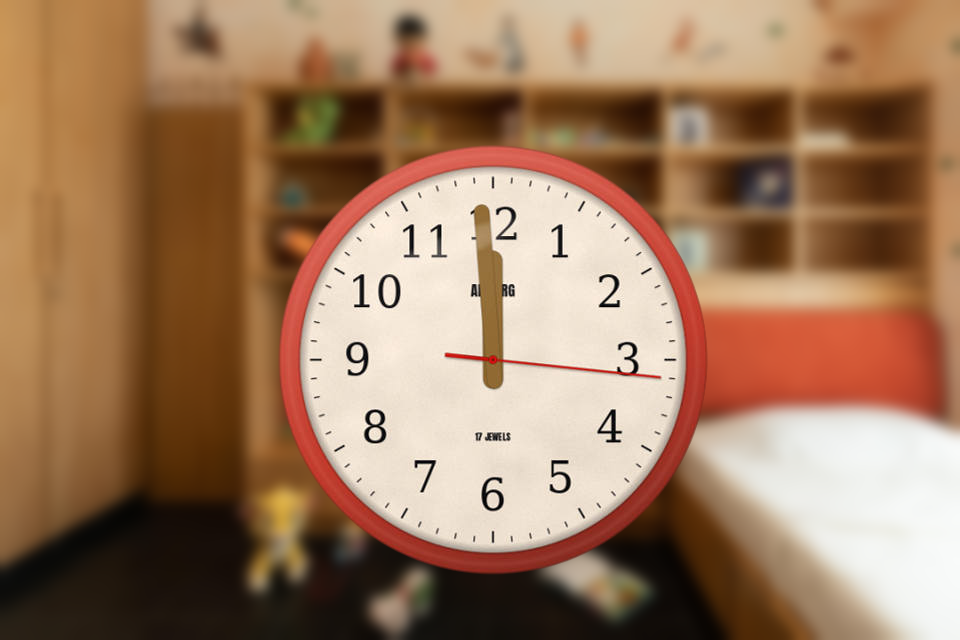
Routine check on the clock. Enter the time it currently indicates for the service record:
11:59:16
